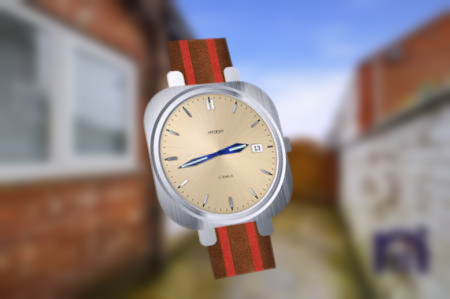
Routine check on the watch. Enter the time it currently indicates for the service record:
2:43
